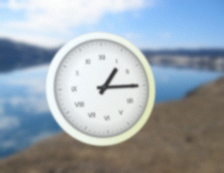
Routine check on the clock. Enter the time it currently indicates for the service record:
1:15
